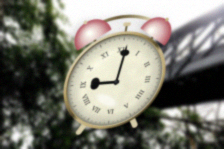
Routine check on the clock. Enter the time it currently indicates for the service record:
9:01
